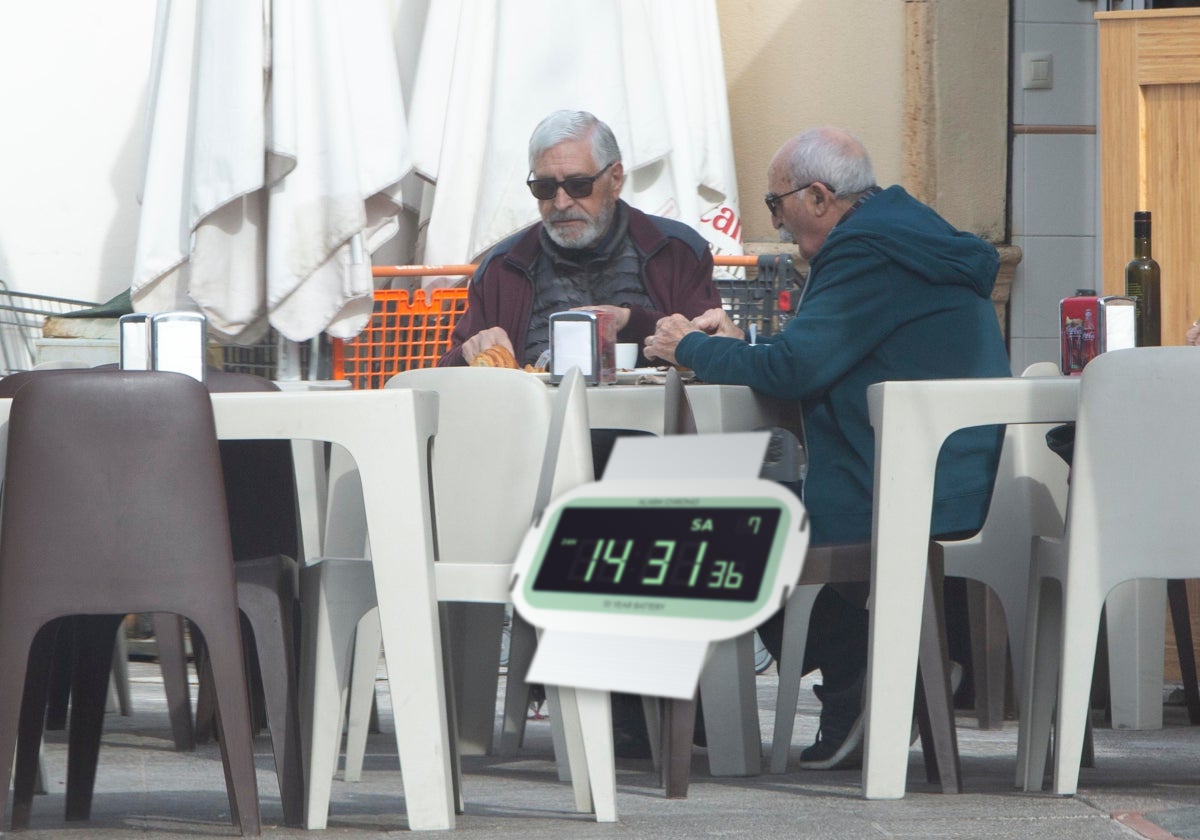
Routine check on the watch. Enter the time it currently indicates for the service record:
14:31:36
